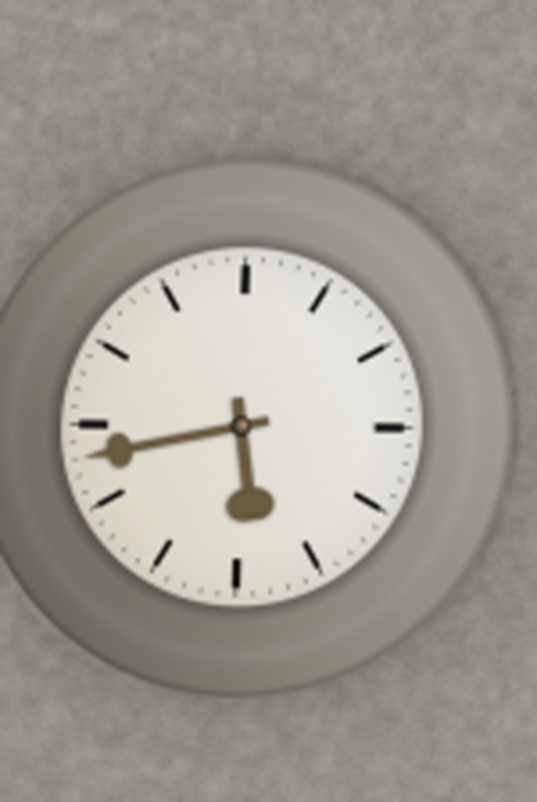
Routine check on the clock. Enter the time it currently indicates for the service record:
5:43
